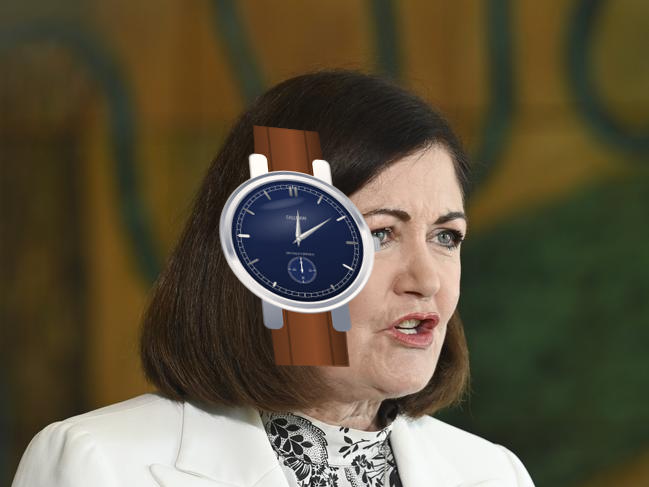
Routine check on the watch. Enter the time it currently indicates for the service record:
12:09
